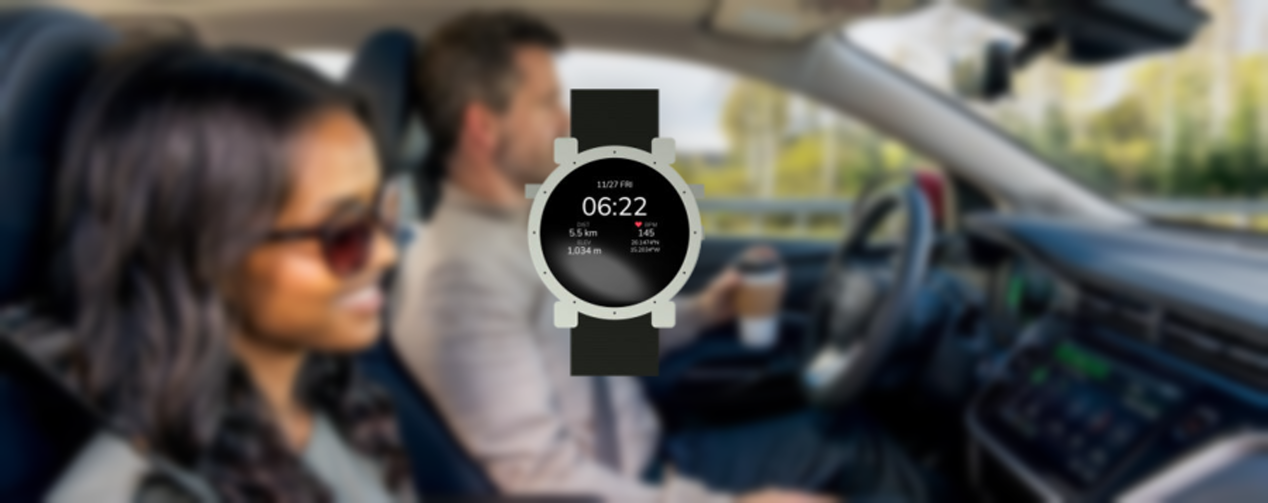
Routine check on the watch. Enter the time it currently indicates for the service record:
6:22
